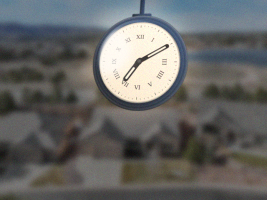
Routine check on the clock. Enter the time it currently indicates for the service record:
7:10
